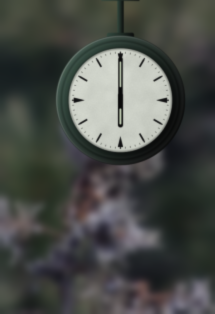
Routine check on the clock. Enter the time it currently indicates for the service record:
6:00
